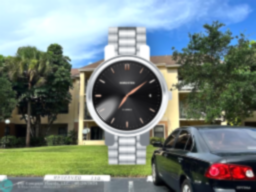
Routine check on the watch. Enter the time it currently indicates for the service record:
7:09
